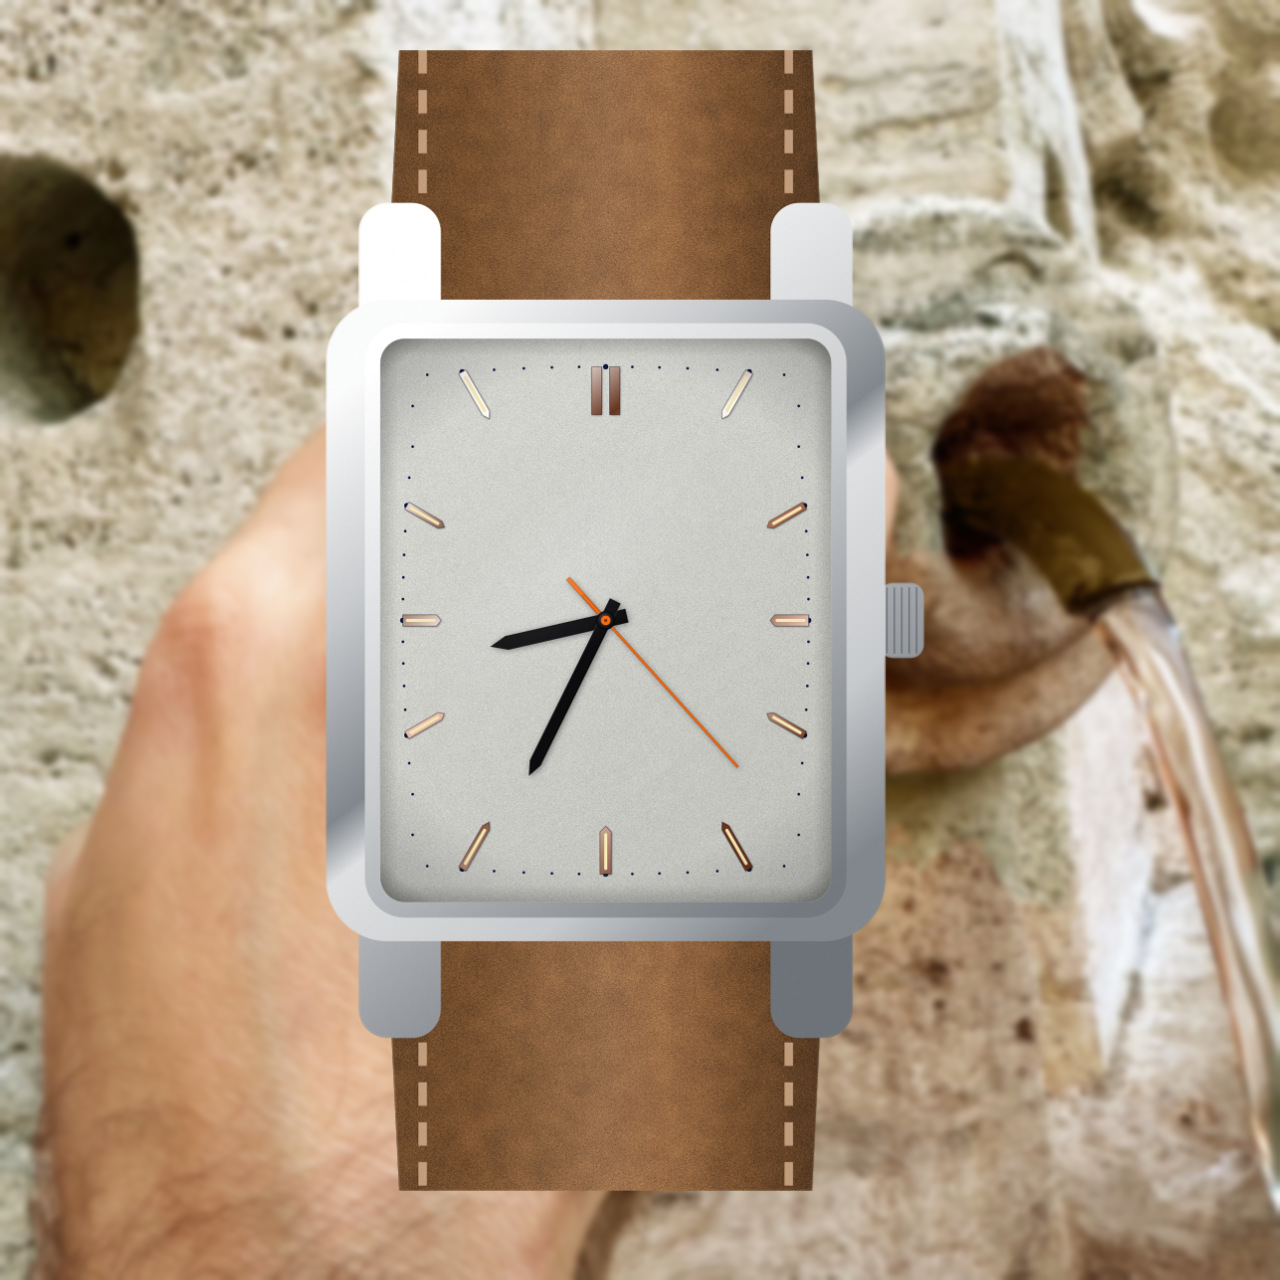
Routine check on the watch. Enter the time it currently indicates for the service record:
8:34:23
